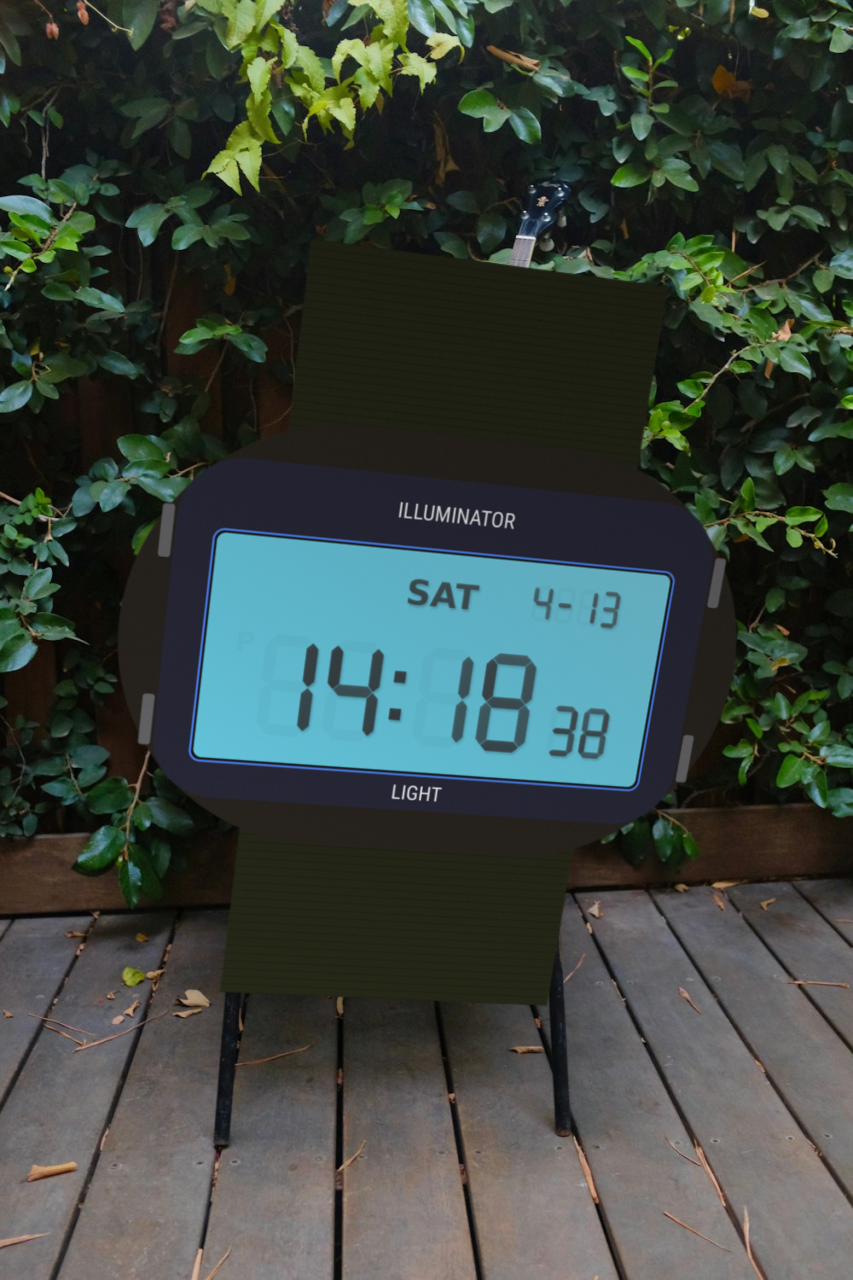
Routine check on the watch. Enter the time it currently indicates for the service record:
14:18:38
